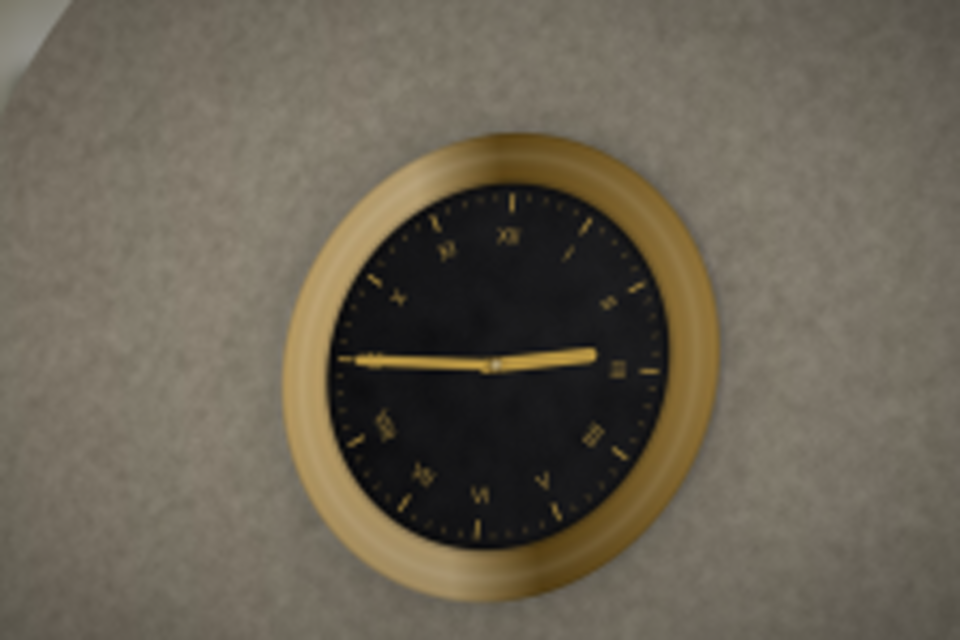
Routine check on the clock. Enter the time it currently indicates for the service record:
2:45
